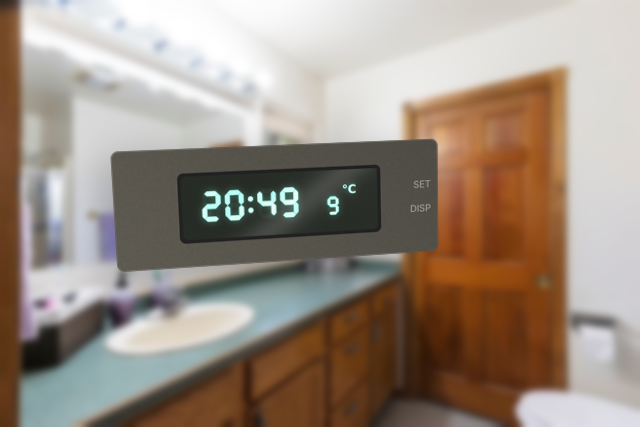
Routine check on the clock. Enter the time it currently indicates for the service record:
20:49
